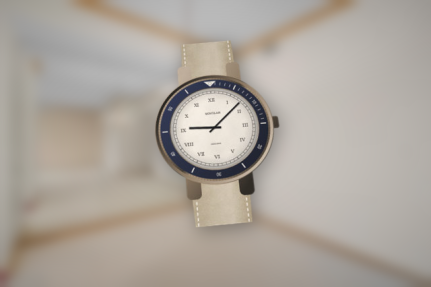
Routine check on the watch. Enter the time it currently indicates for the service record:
9:08
